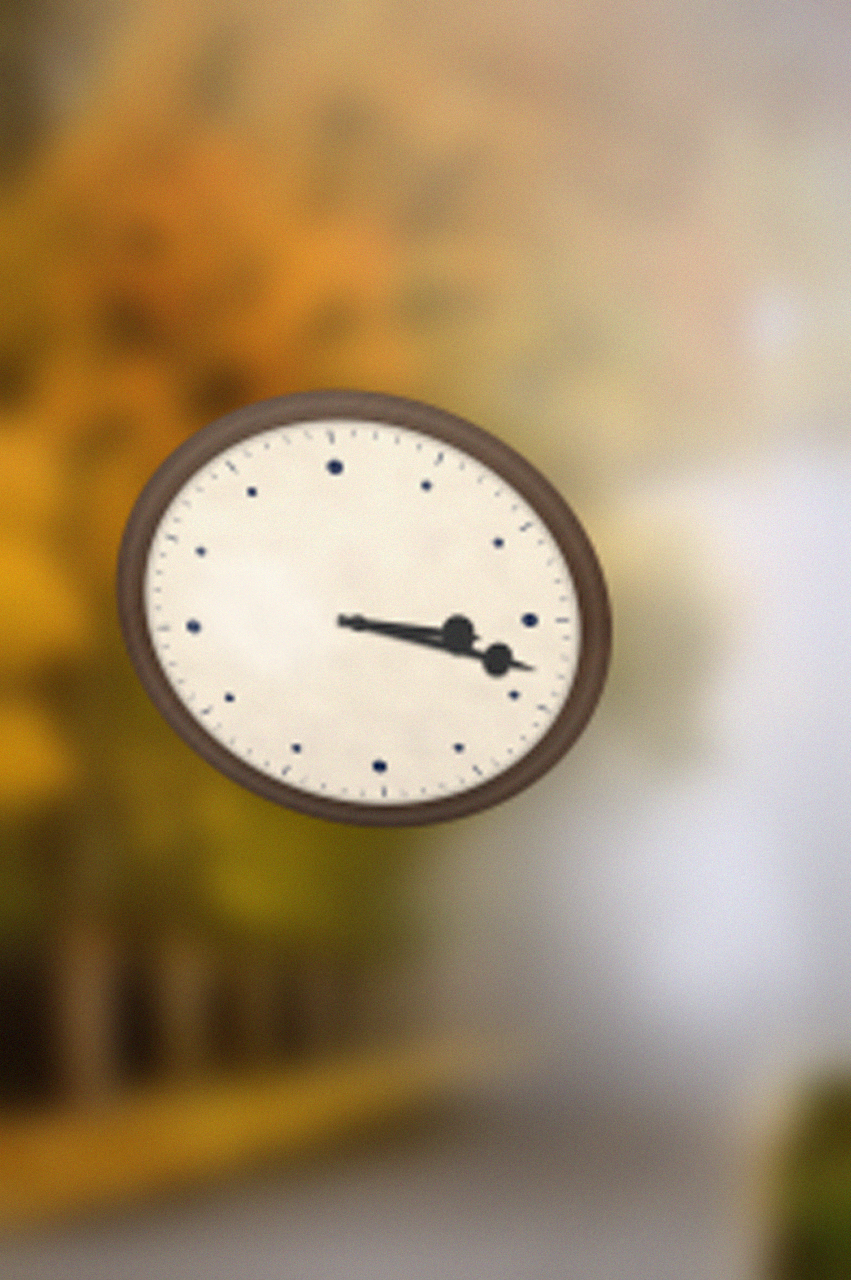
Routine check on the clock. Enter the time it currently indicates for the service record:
3:18
